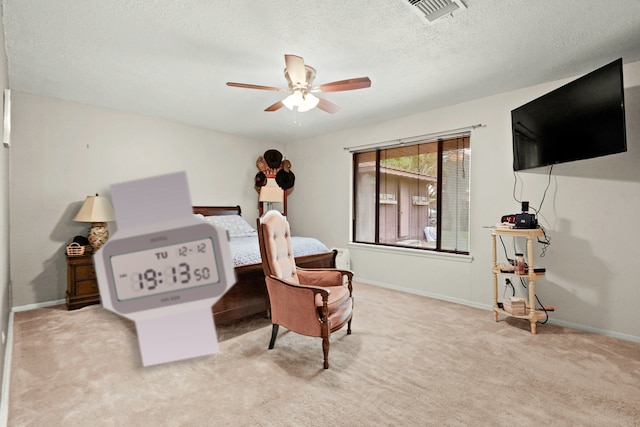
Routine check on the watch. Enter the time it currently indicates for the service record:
19:13:50
